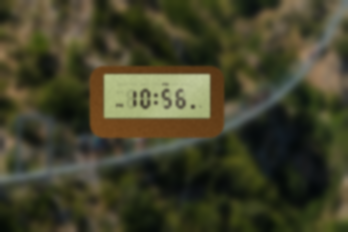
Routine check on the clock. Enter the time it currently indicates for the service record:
10:56
